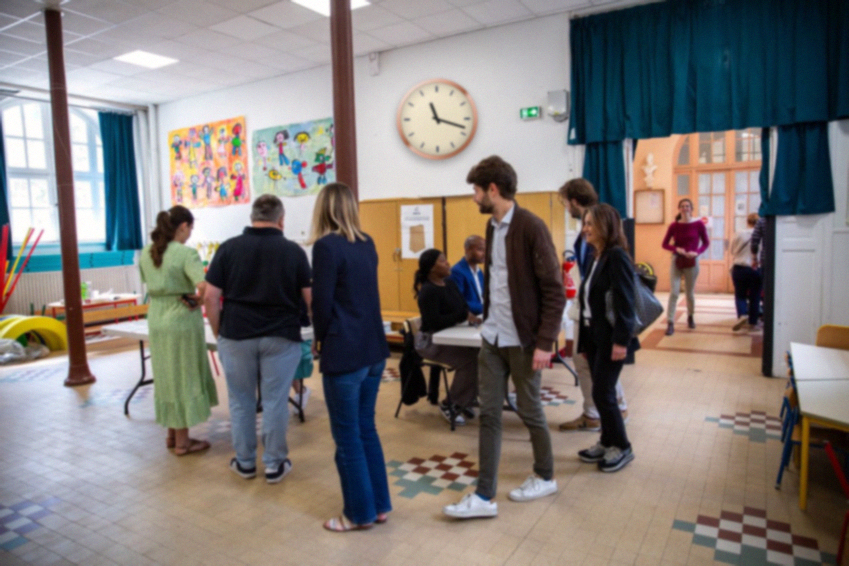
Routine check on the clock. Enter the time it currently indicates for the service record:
11:18
